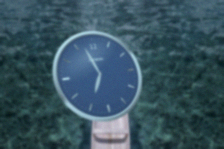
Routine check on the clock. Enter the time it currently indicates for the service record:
6:57
